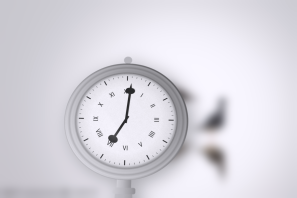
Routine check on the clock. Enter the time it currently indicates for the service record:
7:01
